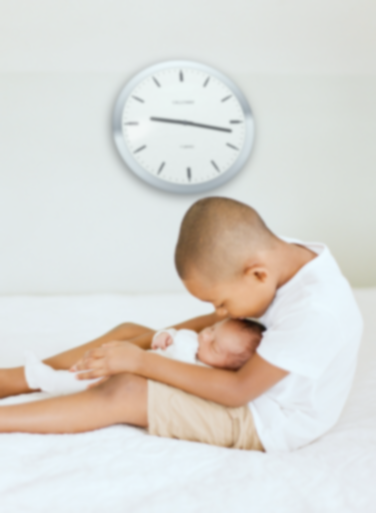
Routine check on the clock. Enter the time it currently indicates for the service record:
9:17
